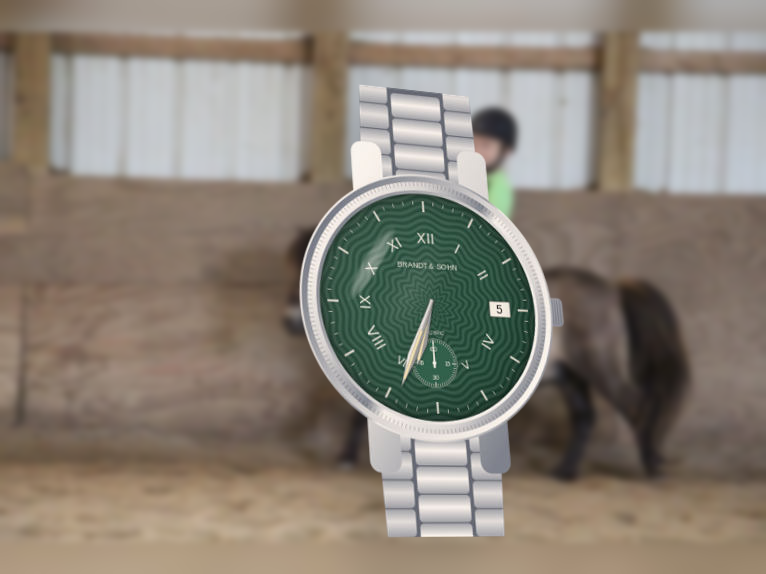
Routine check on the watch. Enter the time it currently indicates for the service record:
6:34
